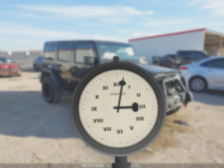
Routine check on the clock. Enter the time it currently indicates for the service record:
3:02
